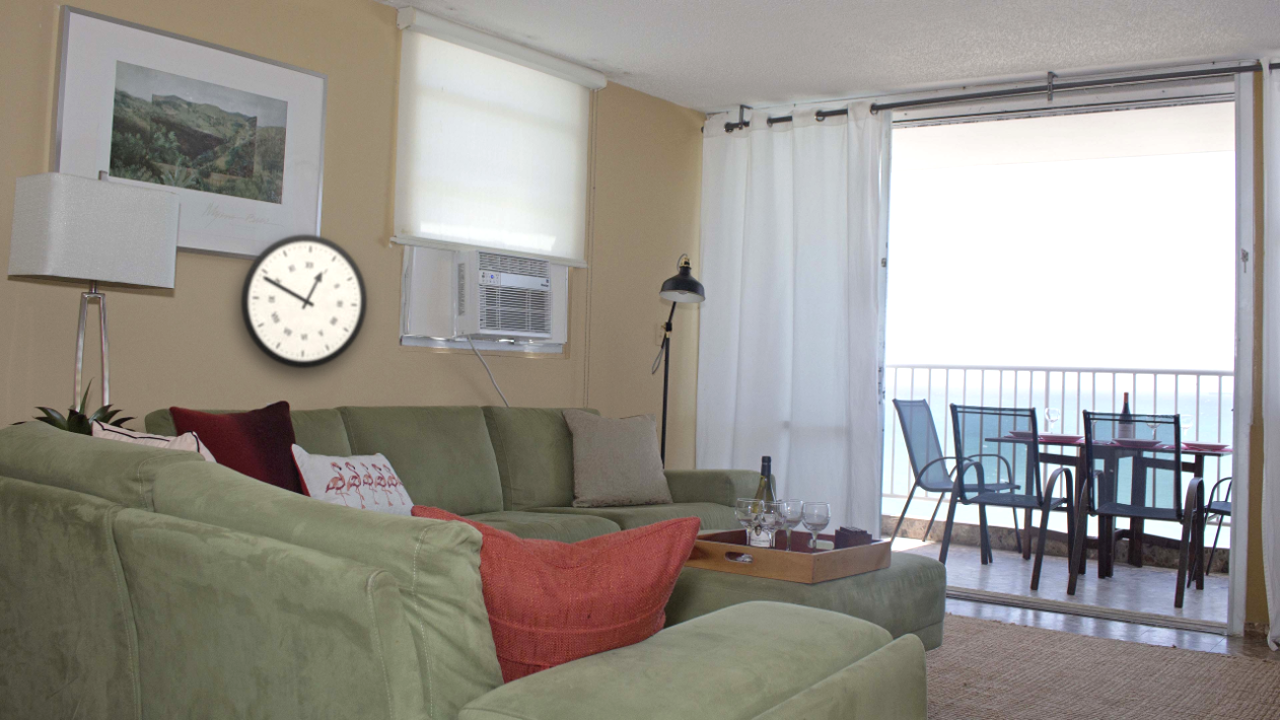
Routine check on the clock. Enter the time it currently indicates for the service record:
12:49
